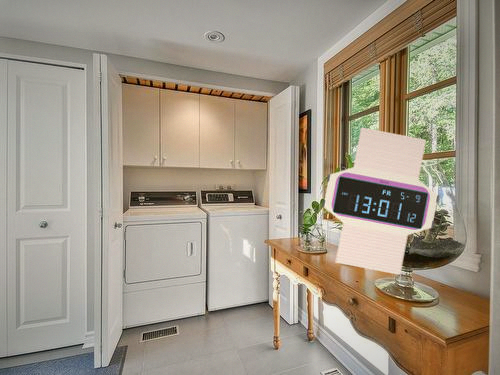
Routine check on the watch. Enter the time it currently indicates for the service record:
13:01:12
